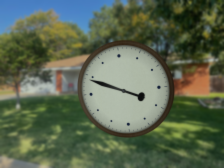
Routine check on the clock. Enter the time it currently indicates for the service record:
3:49
